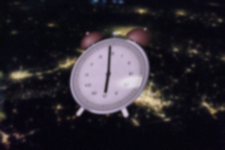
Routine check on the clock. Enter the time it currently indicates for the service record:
5:59
